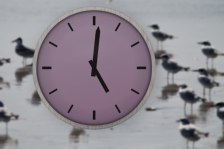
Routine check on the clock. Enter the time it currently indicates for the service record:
5:01
